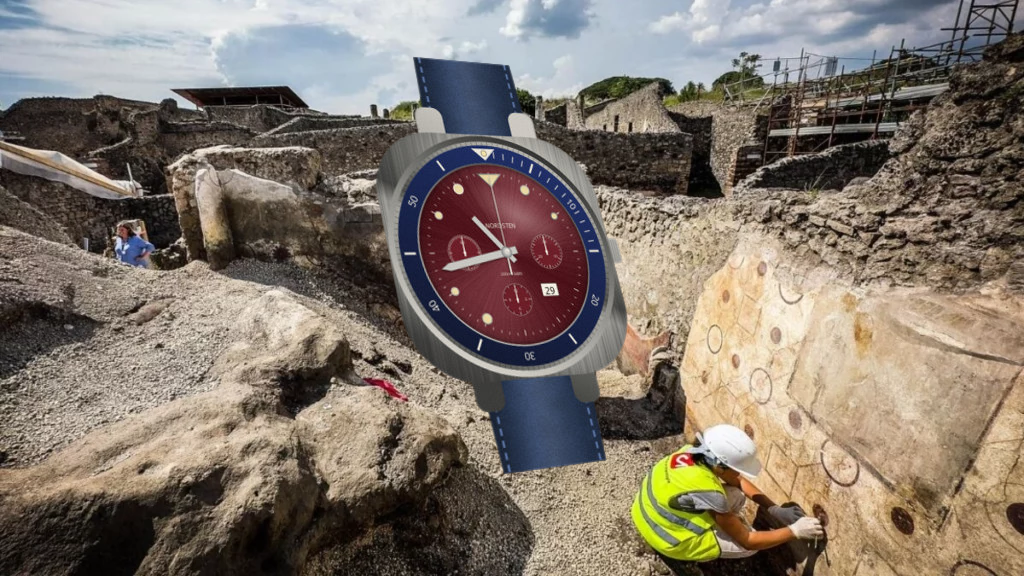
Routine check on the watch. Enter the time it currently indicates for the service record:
10:43
